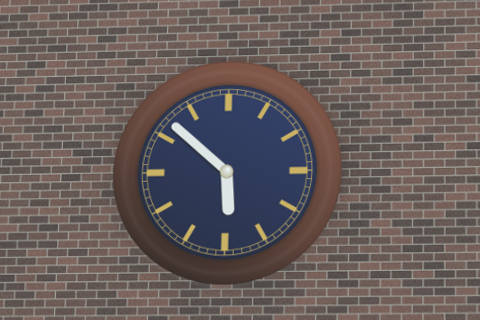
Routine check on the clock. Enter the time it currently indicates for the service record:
5:52
